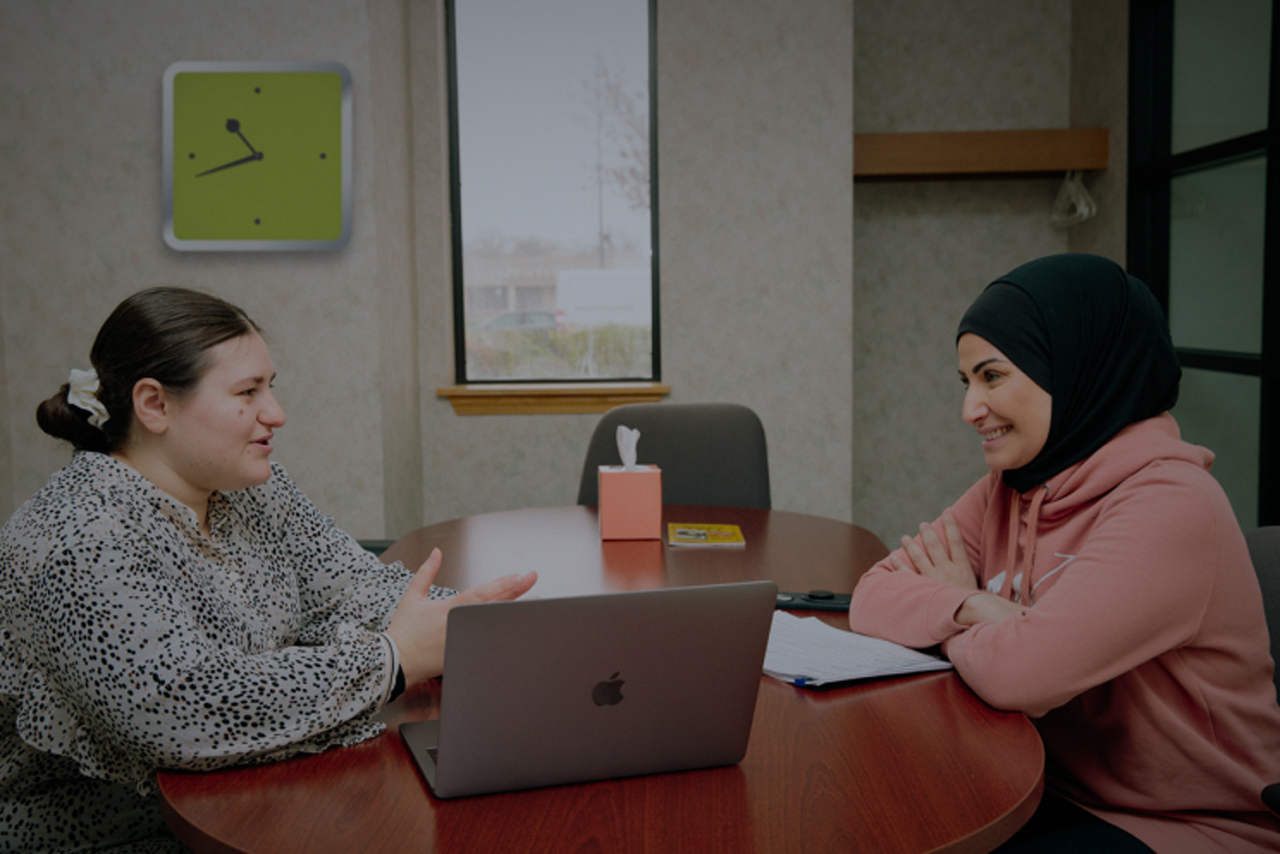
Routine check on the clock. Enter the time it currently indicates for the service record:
10:42
